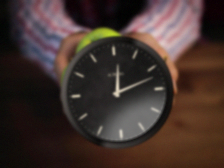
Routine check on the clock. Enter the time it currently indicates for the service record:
12:12
